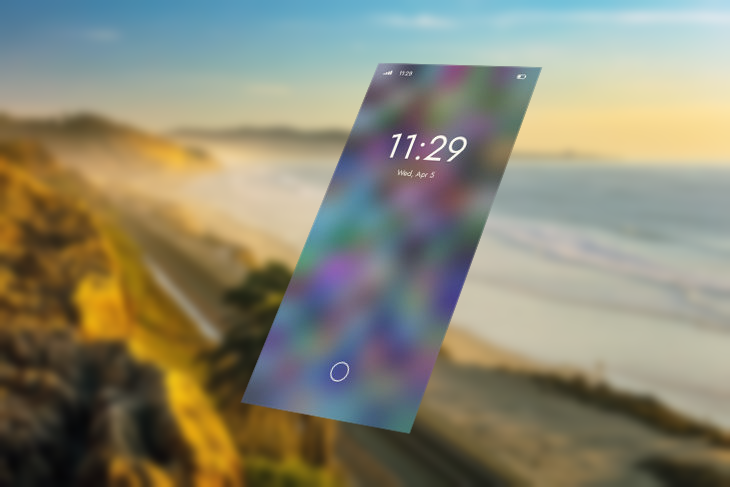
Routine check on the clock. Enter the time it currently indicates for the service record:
11:29
